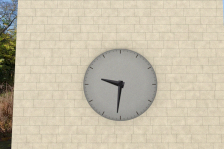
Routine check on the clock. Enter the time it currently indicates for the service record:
9:31
